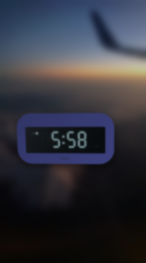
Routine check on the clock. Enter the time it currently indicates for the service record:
5:58
